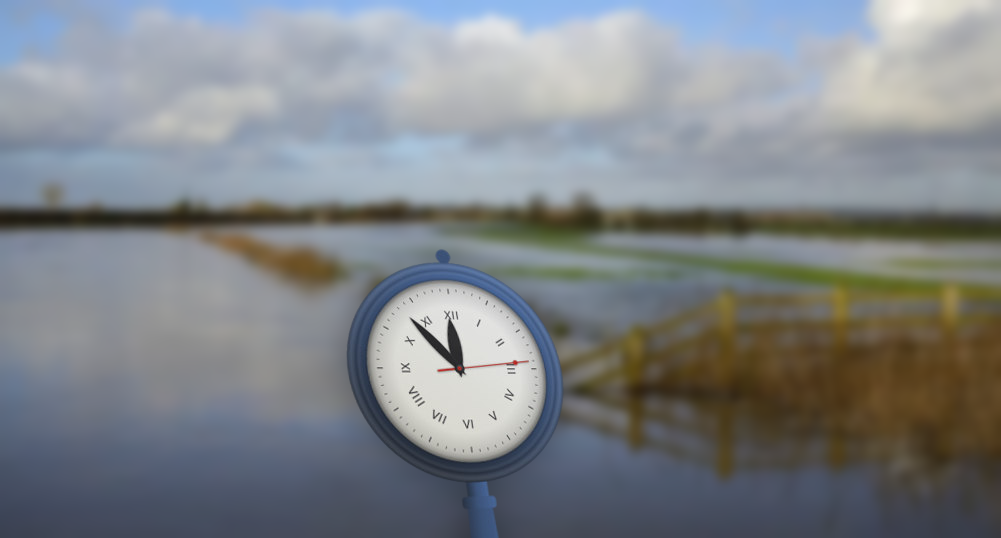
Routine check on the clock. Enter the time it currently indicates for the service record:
11:53:14
